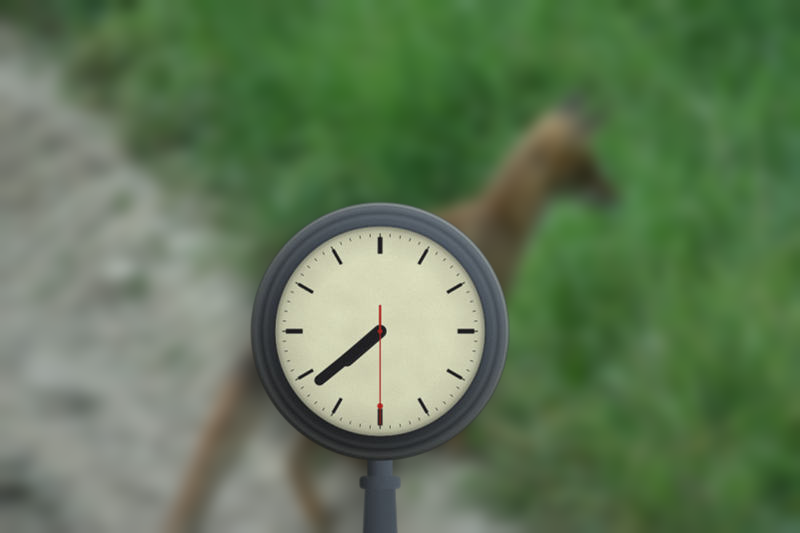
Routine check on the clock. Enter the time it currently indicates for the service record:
7:38:30
